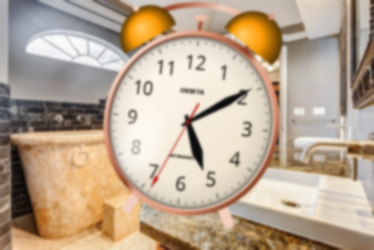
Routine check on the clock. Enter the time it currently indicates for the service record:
5:09:34
